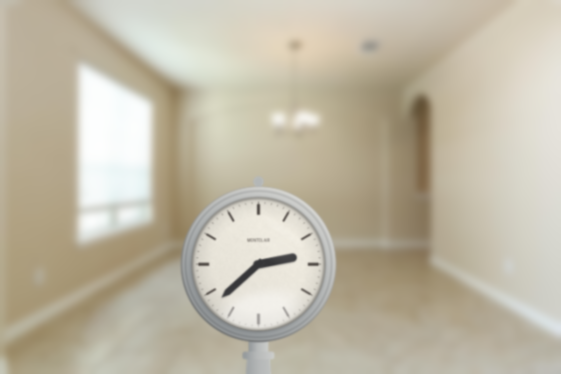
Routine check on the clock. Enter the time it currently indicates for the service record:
2:38
